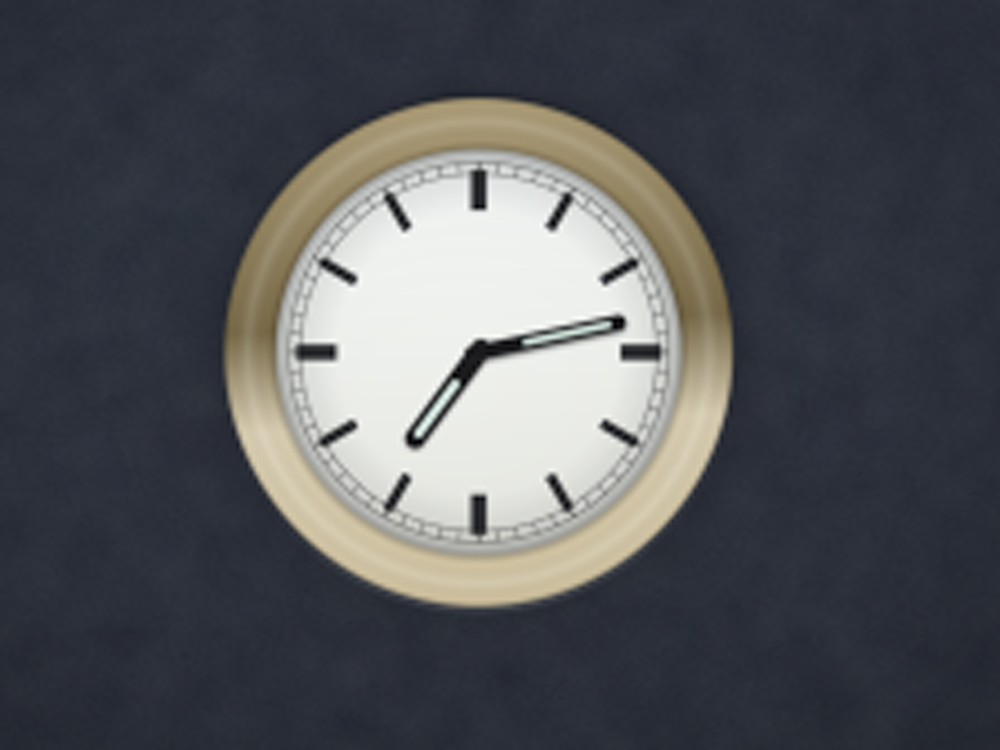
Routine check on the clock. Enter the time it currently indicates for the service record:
7:13
